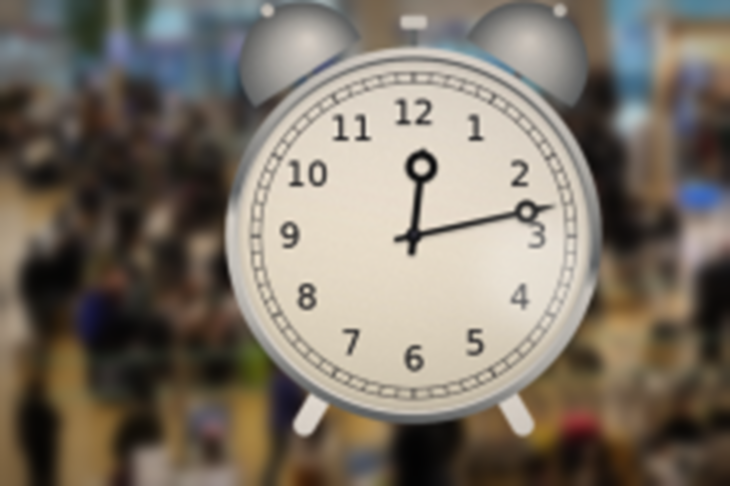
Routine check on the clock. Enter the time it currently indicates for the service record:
12:13
